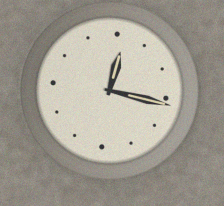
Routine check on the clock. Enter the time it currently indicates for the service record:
12:16
